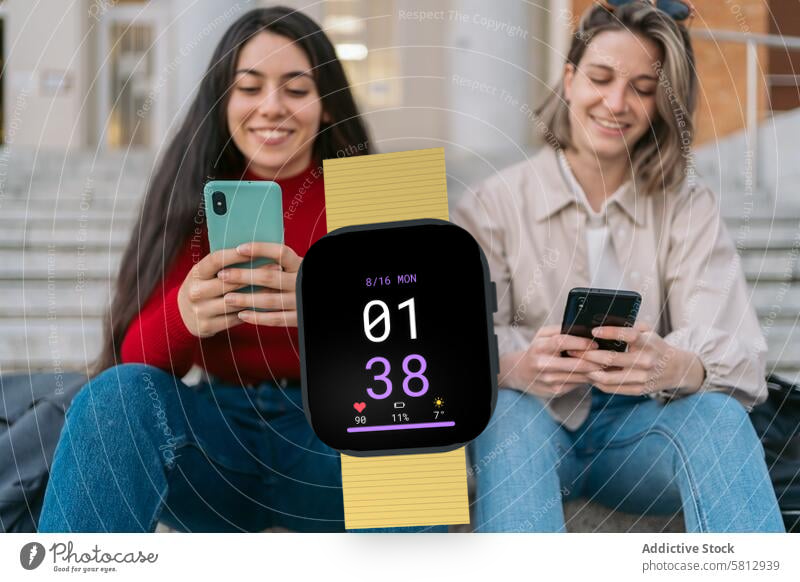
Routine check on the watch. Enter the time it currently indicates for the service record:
1:38
